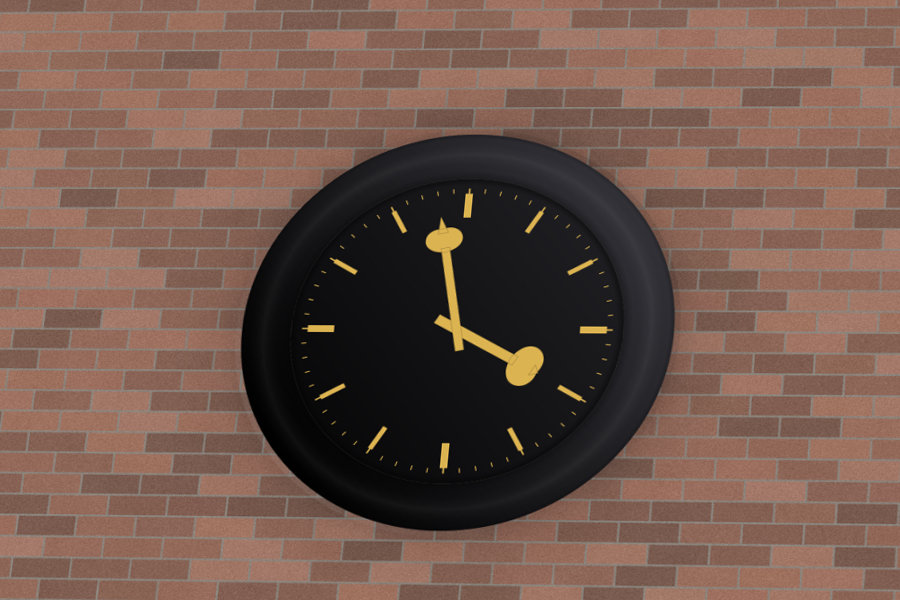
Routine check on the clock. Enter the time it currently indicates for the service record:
3:58
